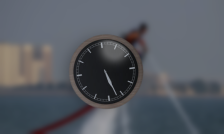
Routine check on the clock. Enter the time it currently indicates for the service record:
5:27
